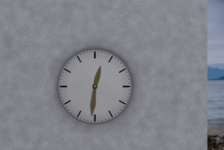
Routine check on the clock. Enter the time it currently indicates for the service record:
12:31
